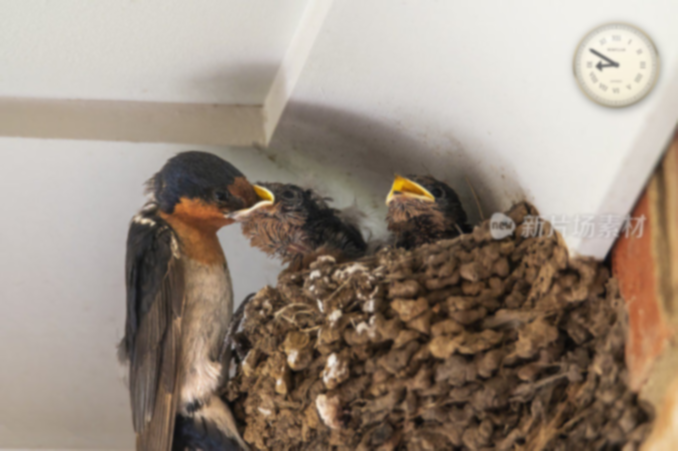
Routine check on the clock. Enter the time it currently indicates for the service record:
8:50
